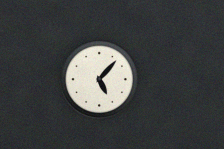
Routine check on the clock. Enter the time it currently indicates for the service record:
5:07
